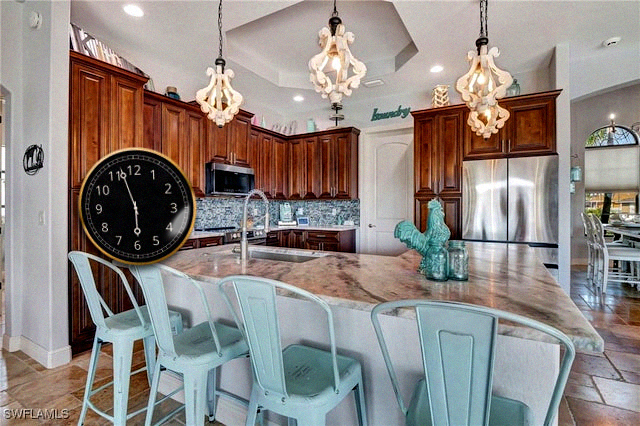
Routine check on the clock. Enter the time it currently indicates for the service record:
5:57
